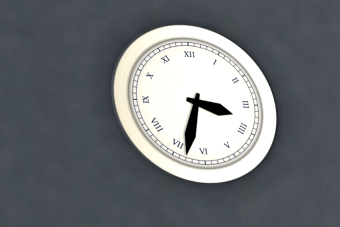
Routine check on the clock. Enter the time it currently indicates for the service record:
3:33
